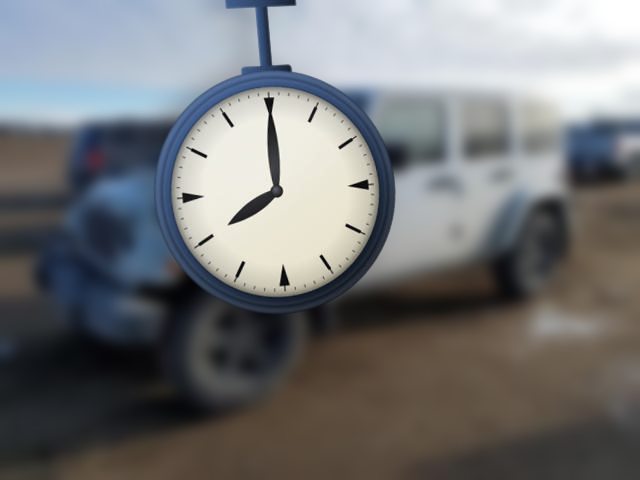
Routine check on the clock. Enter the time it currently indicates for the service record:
8:00
